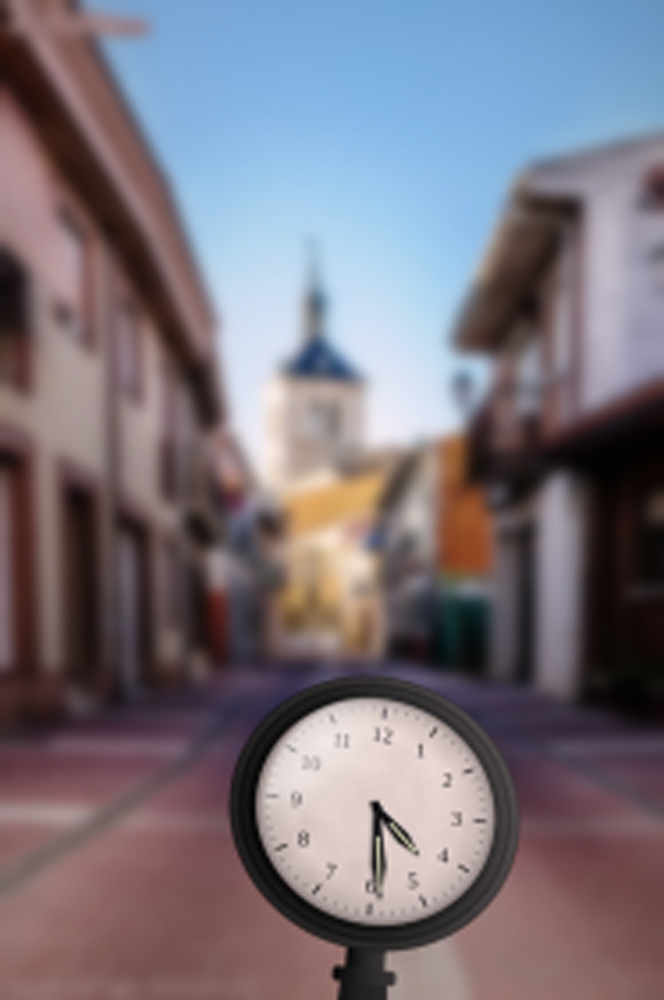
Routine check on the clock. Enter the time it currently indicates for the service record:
4:29
